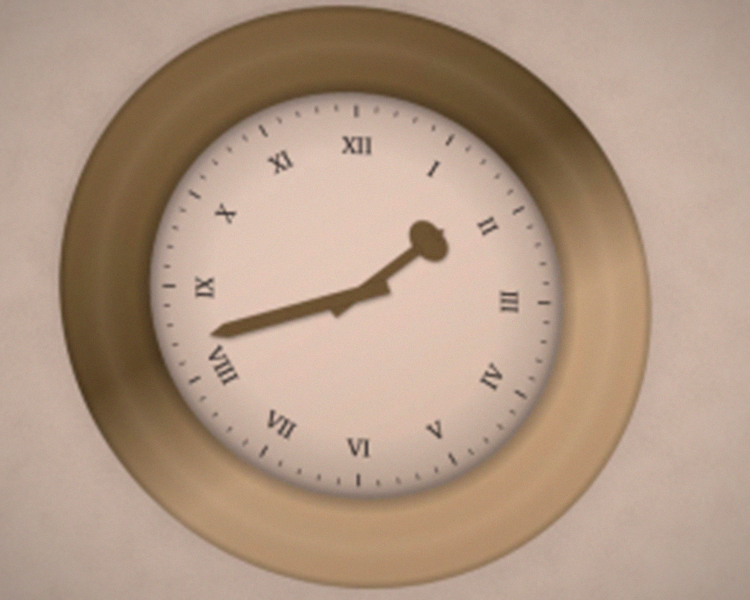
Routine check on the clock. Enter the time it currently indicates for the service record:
1:42
